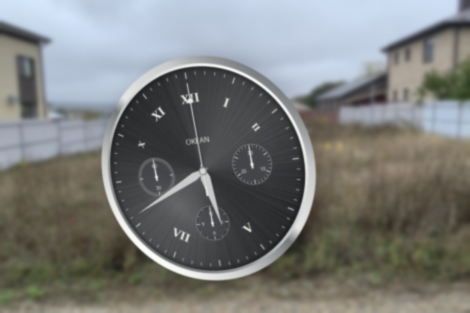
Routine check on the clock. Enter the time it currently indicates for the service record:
5:41
